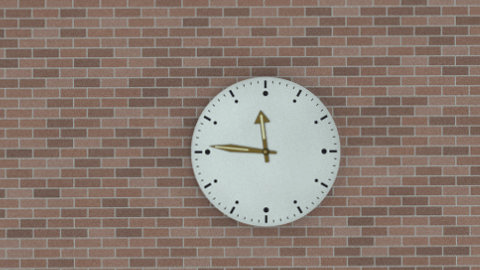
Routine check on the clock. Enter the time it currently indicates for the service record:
11:46
